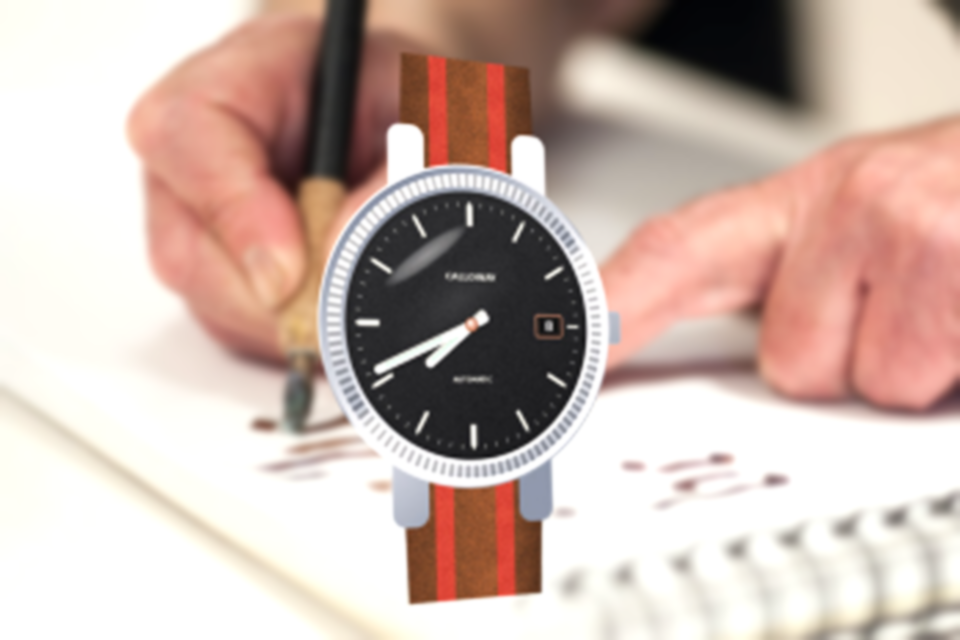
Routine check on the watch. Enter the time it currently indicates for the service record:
7:41
